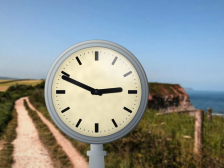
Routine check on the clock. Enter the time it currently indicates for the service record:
2:49
